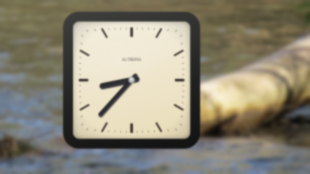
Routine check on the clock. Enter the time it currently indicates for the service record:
8:37
